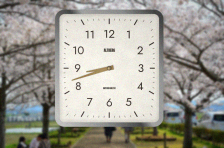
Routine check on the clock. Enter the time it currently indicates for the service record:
8:42
